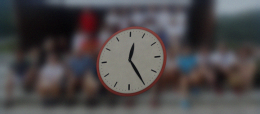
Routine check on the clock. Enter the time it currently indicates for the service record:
12:25
